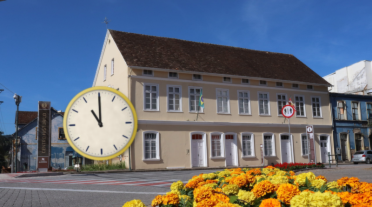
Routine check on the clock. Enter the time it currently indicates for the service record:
11:00
